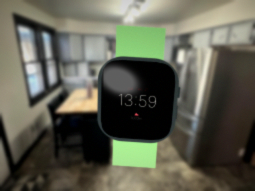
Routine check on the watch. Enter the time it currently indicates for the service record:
13:59
